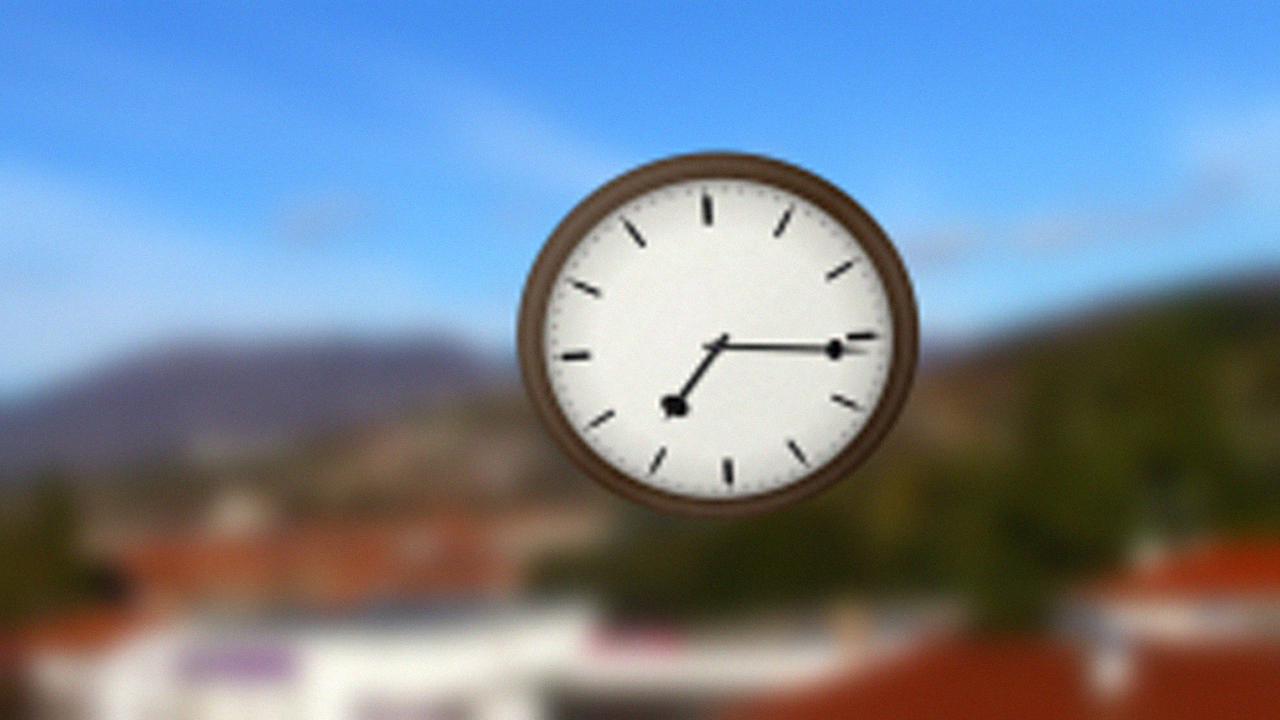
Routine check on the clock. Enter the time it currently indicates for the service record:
7:16
